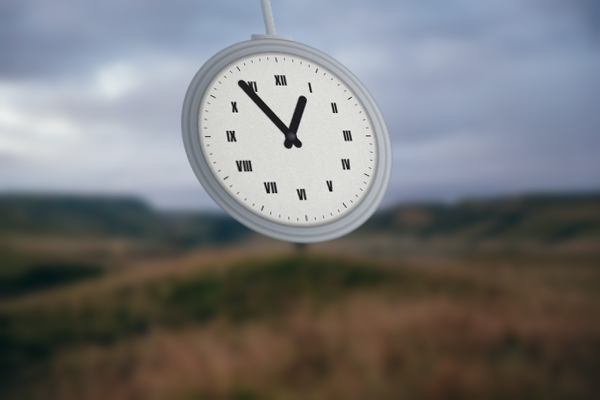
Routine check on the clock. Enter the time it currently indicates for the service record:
12:54
